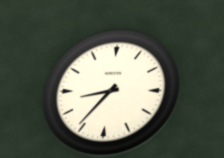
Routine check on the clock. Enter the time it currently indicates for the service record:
8:36
